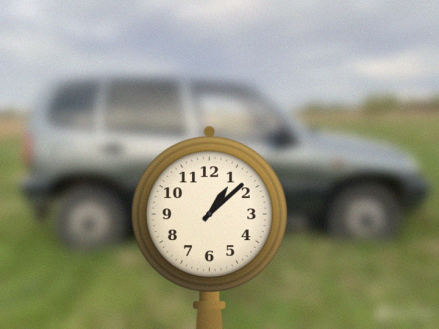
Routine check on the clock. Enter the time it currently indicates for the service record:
1:08
